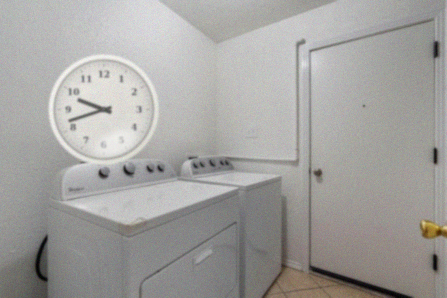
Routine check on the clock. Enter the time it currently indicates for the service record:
9:42
